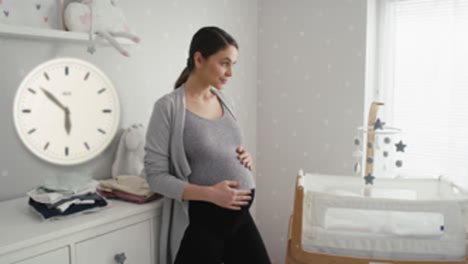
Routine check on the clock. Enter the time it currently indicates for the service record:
5:52
